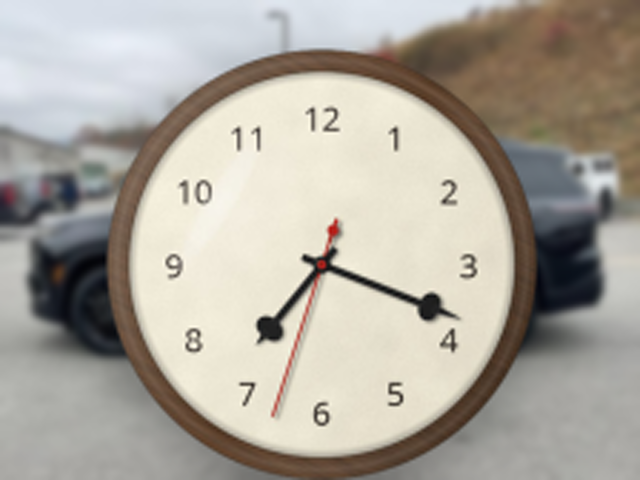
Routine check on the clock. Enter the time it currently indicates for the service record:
7:18:33
